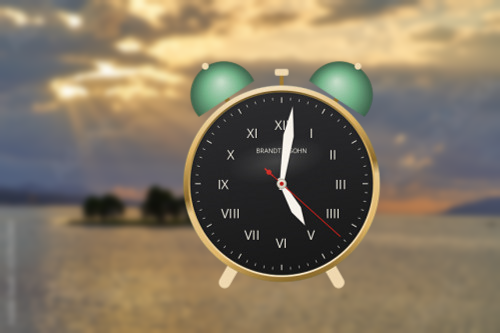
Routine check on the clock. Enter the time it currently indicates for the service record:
5:01:22
